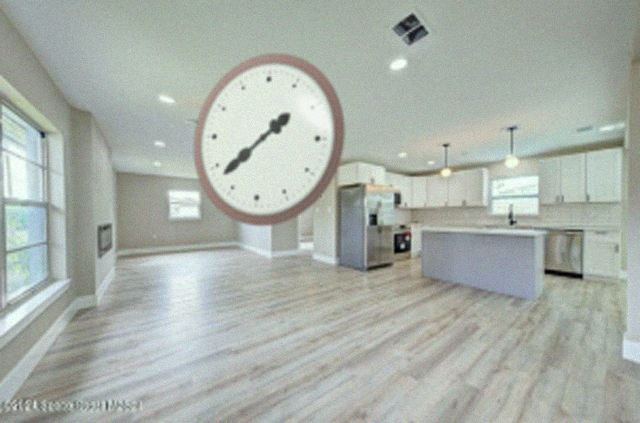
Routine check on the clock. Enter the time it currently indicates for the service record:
1:38
